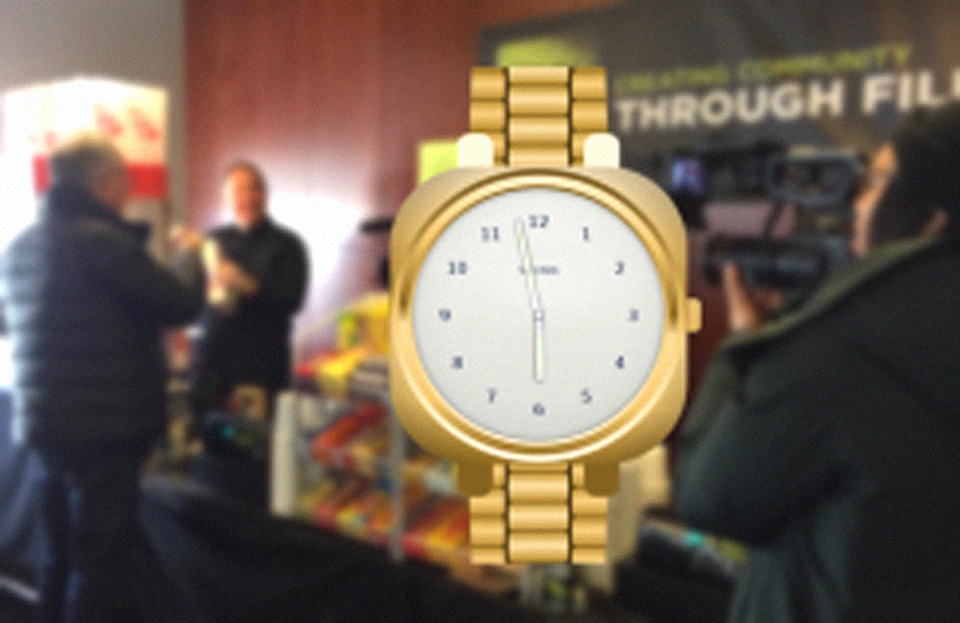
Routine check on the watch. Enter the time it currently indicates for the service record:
5:58
